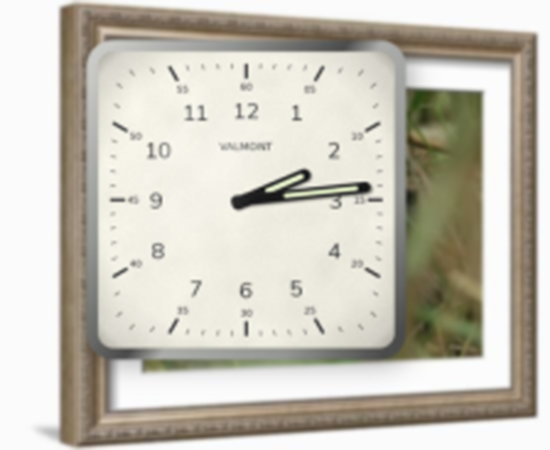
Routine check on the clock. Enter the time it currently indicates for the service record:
2:14
